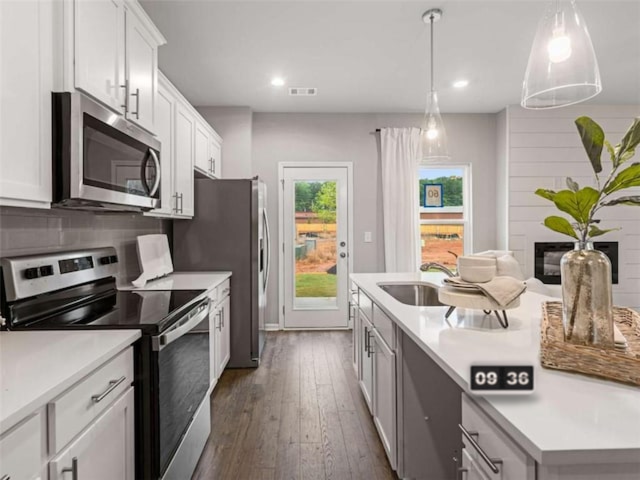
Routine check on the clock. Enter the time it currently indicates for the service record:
9:36
